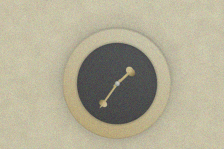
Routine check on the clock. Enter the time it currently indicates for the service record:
1:36
